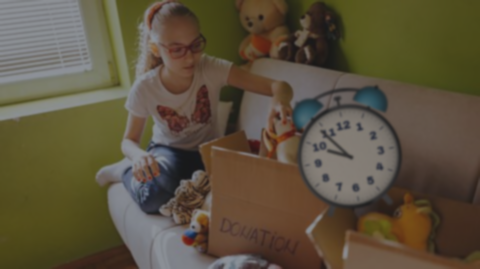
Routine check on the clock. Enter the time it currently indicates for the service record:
9:54
